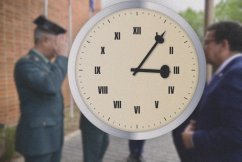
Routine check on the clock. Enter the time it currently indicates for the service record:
3:06
